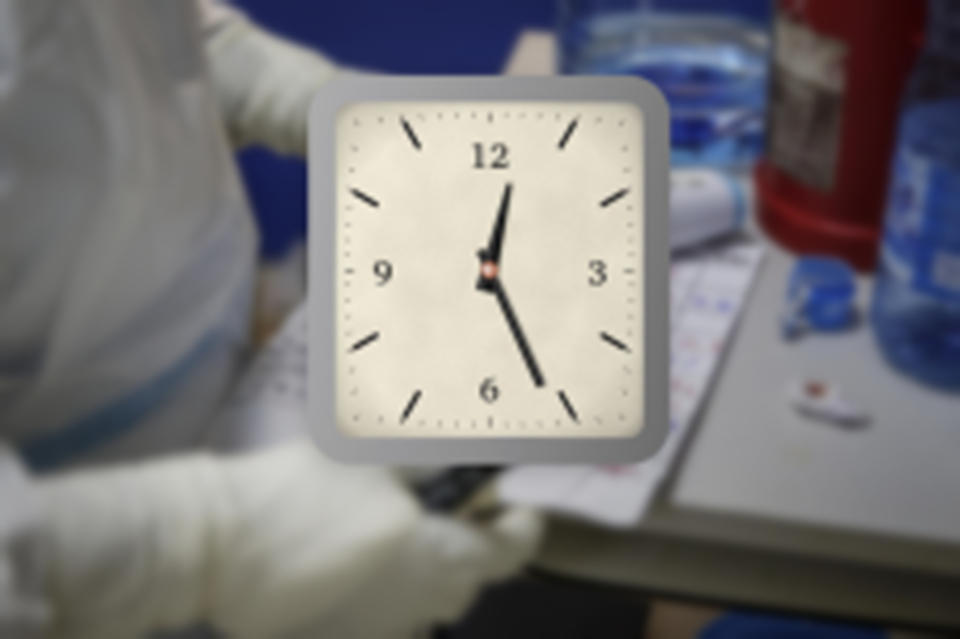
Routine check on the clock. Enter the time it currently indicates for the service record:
12:26
